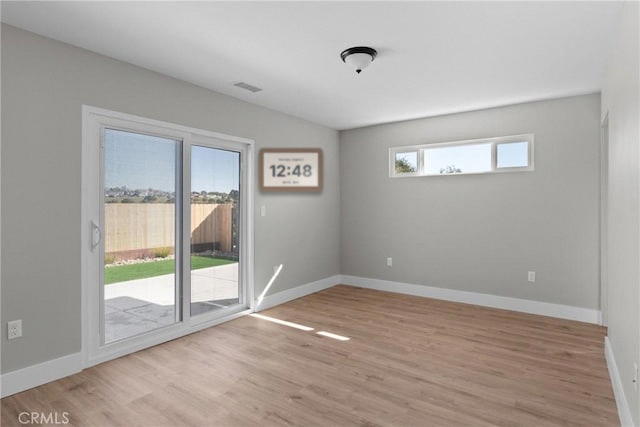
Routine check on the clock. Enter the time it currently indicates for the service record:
12:48
